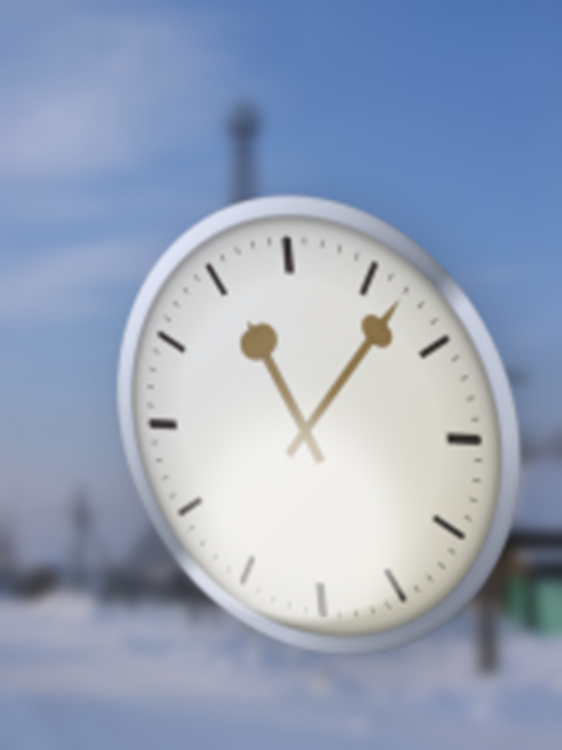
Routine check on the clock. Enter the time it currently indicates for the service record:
11:07
